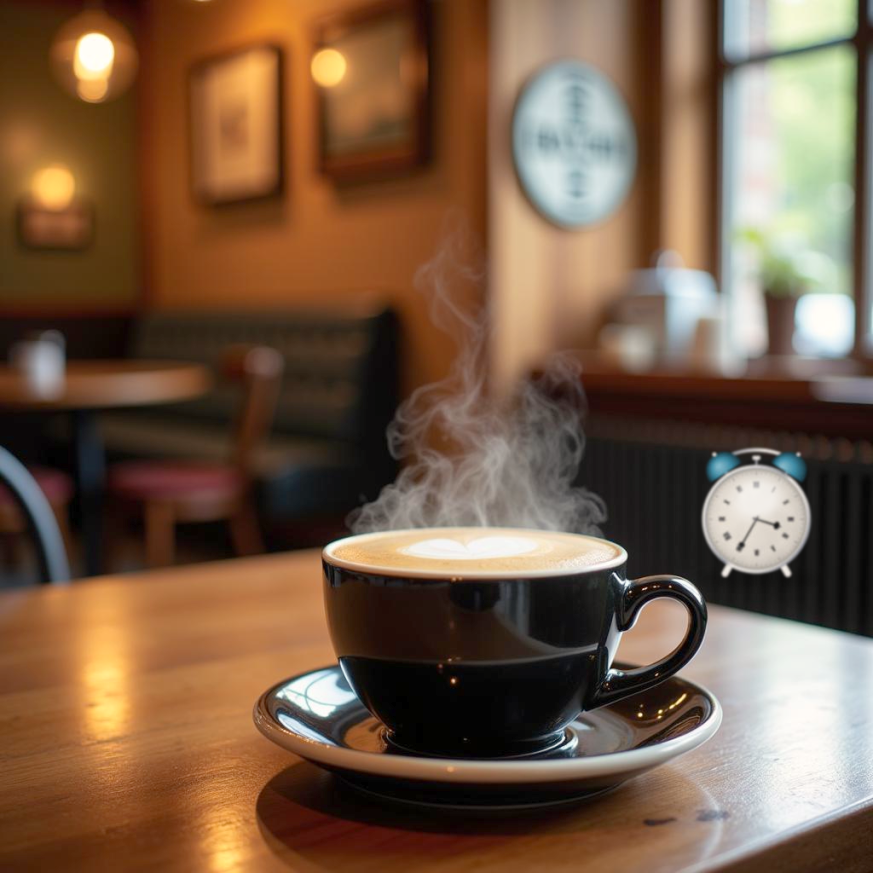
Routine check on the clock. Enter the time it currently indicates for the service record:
3:35
